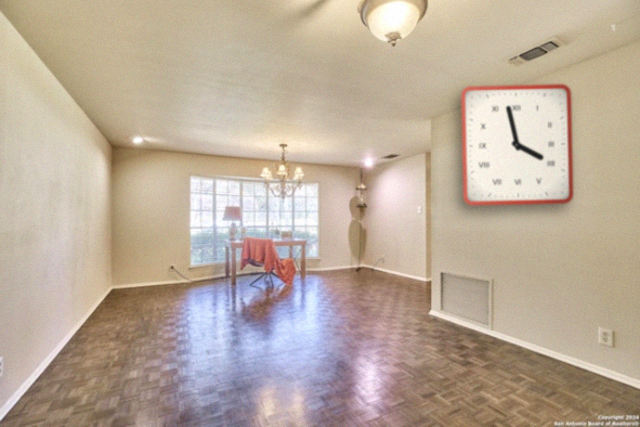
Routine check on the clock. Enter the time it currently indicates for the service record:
3:58
